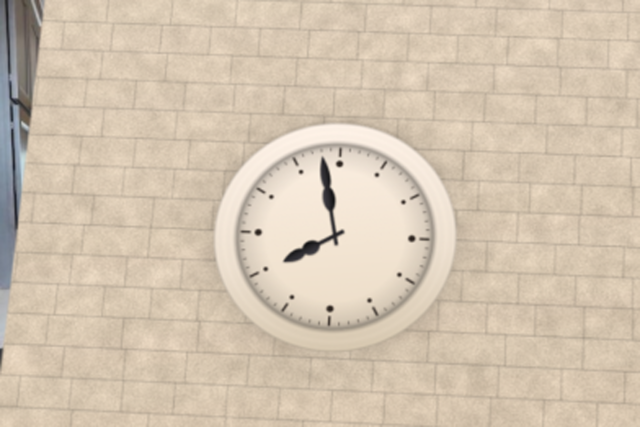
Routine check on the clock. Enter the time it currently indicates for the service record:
7:58
